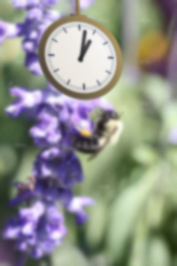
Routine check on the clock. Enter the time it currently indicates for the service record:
1:02
